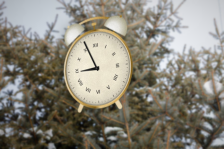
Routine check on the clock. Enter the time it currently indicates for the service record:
8:56
